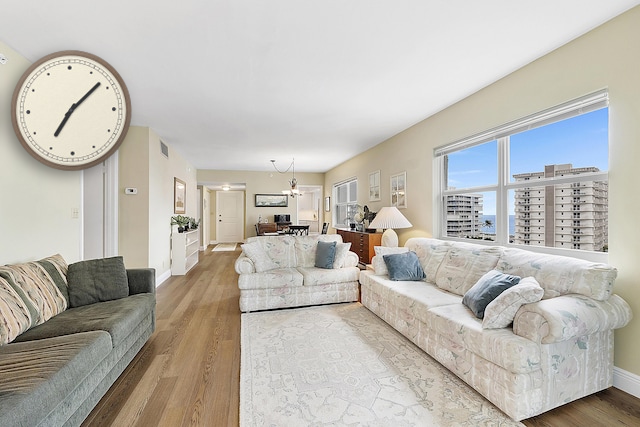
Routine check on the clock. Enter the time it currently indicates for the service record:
7:08
